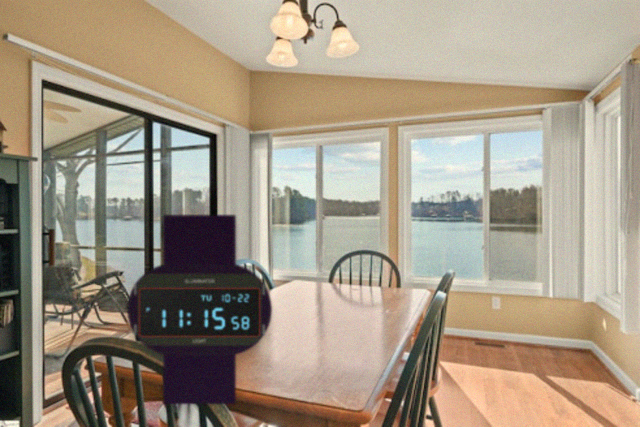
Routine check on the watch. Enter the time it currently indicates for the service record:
11:15:58
